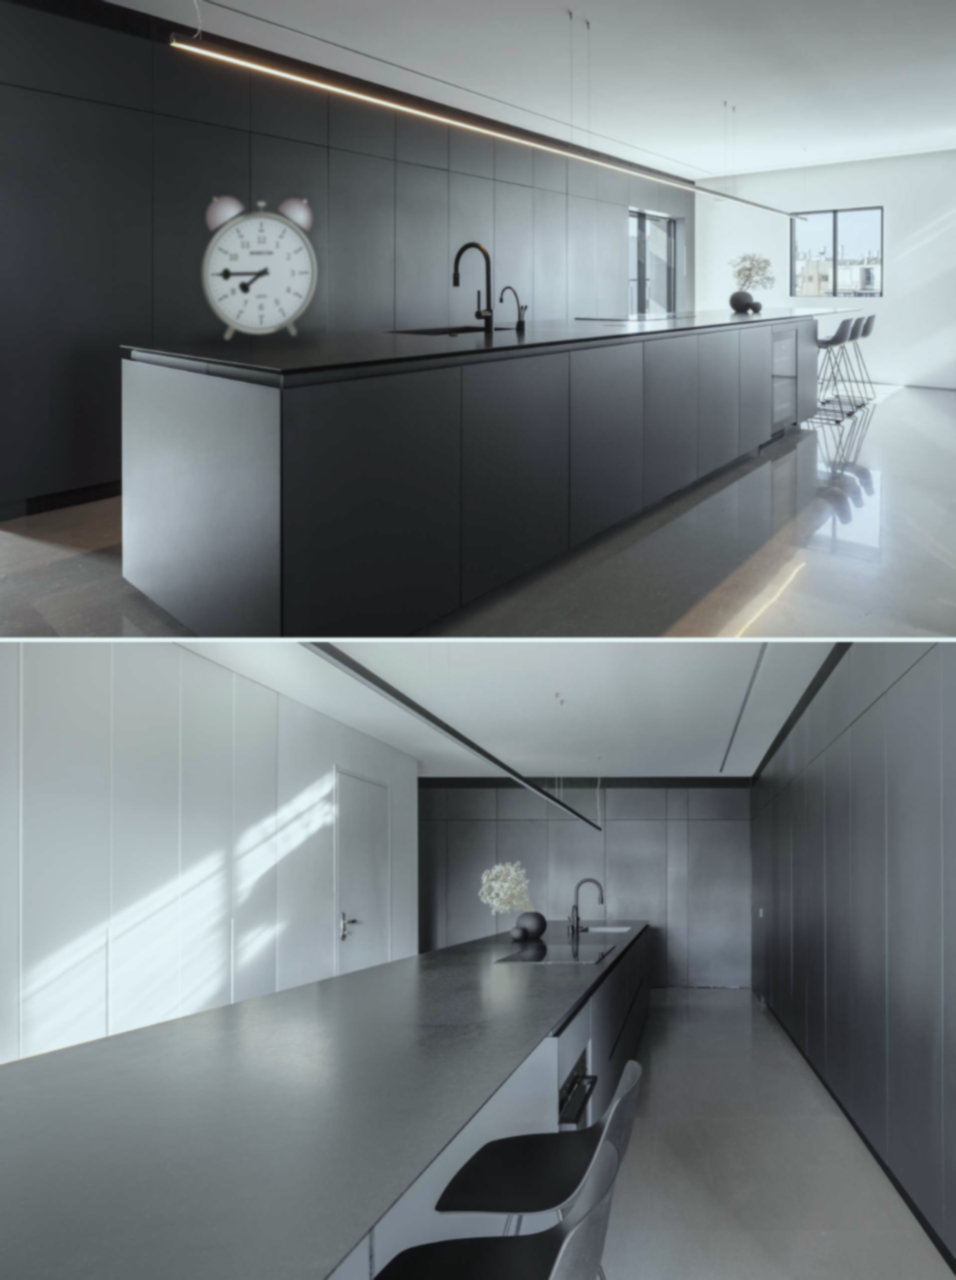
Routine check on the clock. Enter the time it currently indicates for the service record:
7:45
